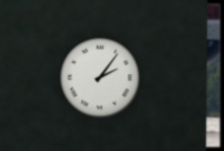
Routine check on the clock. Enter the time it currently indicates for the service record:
2:06
